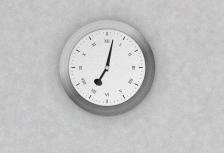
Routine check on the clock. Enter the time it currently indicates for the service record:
7:02
